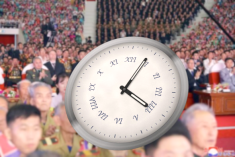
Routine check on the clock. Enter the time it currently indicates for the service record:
4:04
